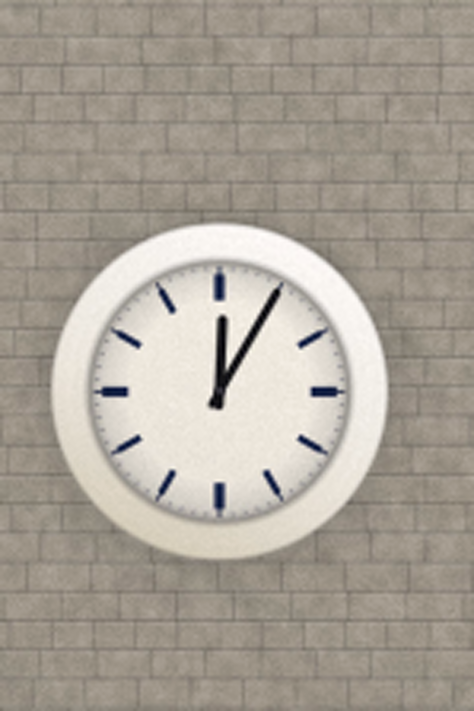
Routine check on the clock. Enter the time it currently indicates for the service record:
12:05
